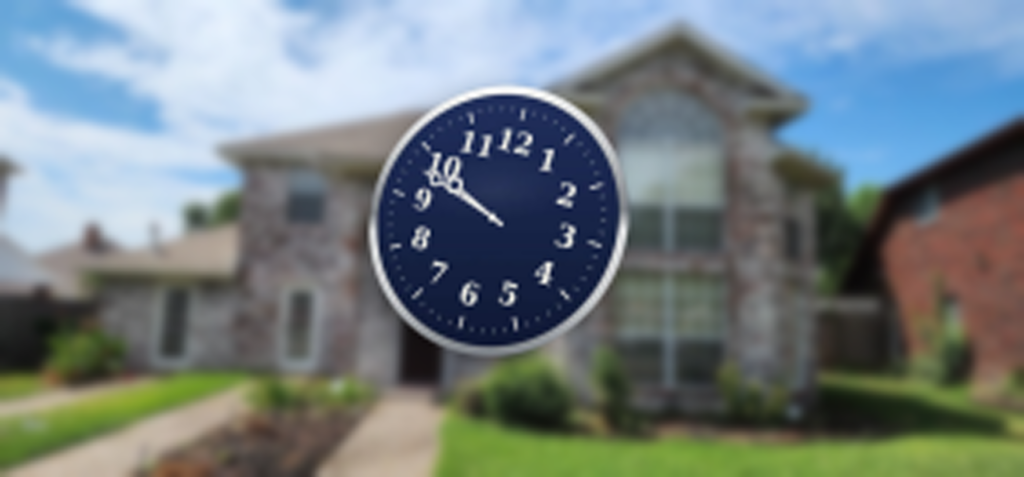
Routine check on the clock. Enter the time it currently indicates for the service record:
9:48
